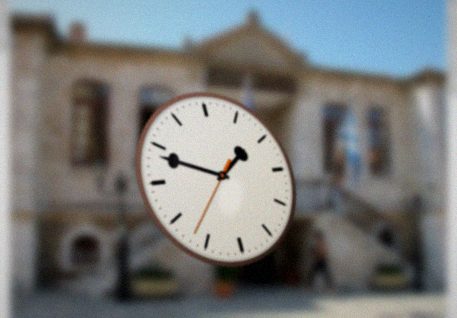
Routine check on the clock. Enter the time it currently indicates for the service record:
1:48:37
